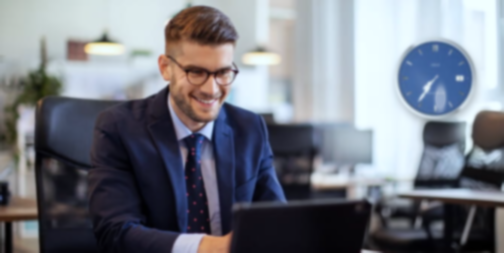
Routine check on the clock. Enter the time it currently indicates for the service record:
7:36
